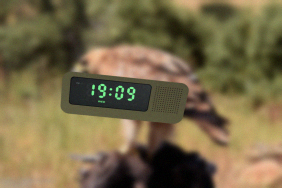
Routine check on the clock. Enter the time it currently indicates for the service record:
19:09
